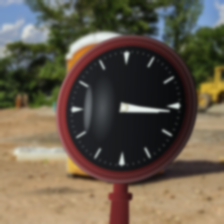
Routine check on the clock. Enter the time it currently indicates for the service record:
3:16
